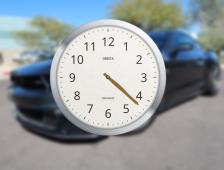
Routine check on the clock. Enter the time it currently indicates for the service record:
4:22
